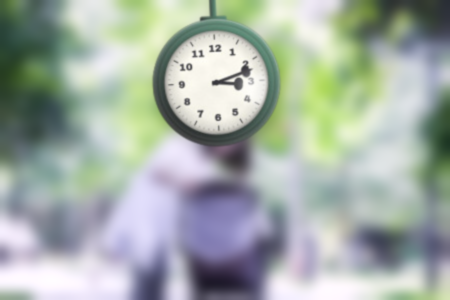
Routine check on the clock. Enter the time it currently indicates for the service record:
3:12
